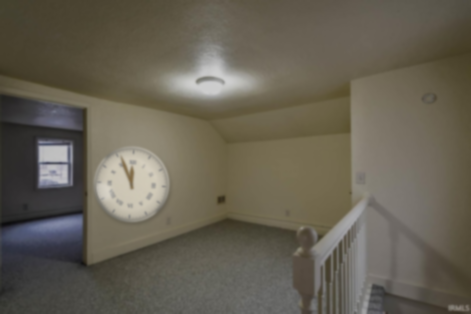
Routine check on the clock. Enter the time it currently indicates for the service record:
11:56
